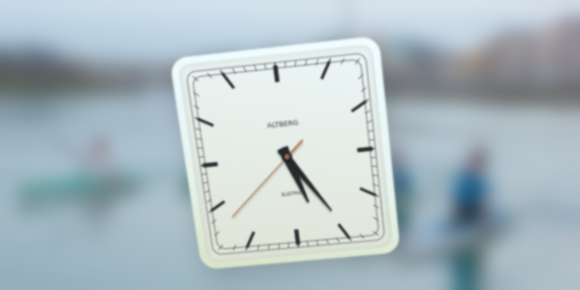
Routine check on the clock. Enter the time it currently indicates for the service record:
5:24:38
